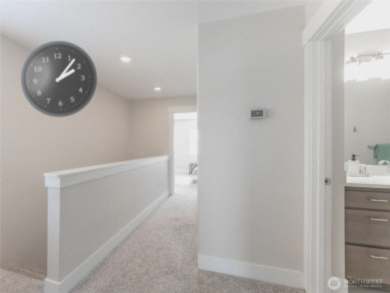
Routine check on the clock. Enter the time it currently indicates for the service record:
2:07
